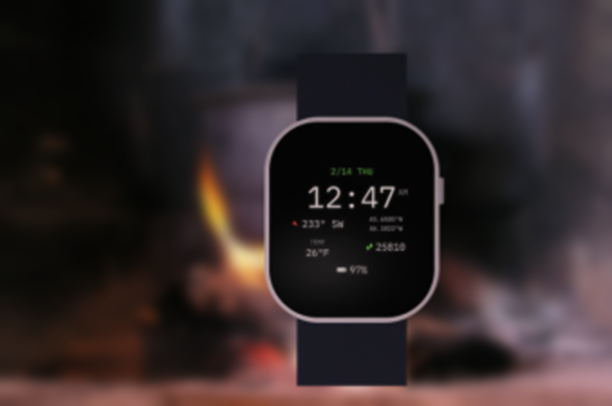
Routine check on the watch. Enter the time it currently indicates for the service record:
12:47
